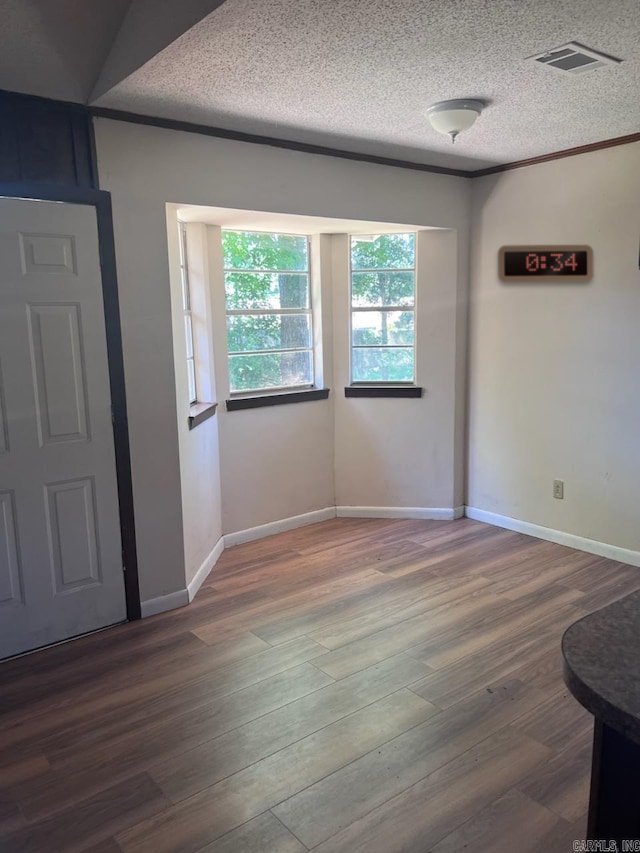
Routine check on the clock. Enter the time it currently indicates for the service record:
0:34
